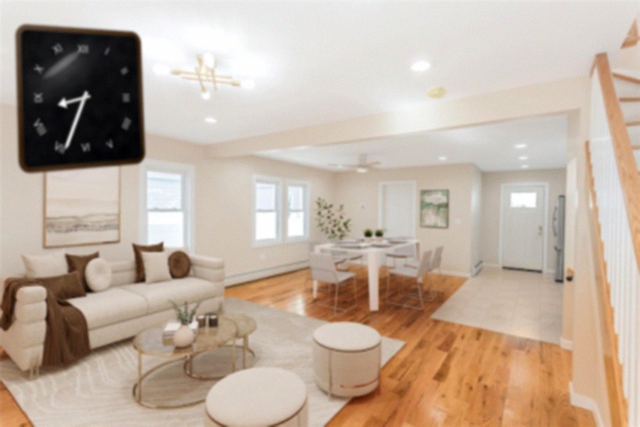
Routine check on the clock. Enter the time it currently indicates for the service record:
8:34
